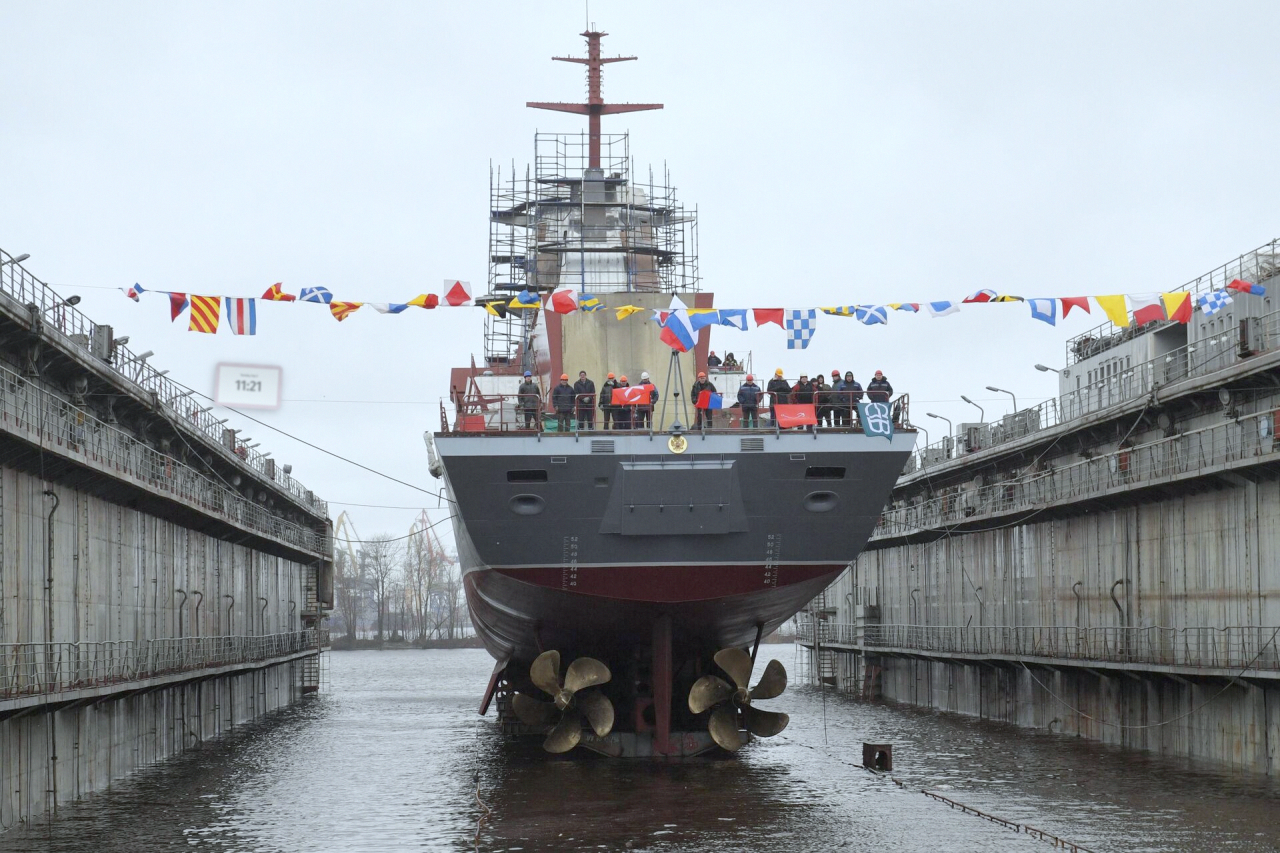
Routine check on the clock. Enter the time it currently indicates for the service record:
11:21
